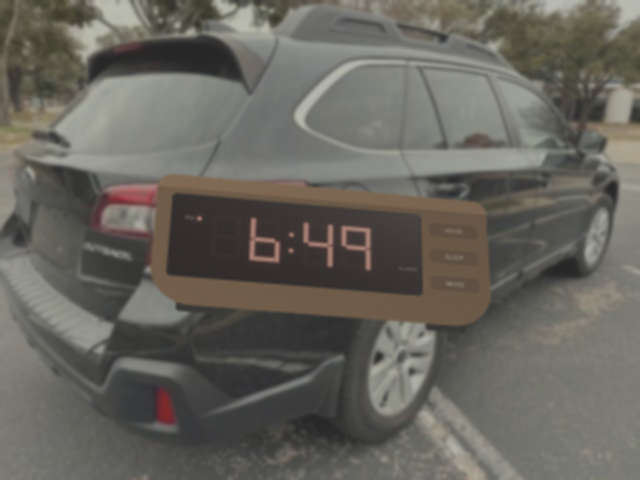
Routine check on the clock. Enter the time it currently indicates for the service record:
6:49
